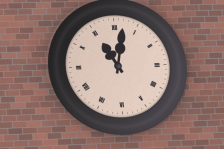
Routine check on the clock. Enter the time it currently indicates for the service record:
11:02
